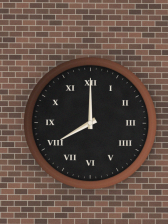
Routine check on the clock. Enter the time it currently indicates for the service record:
8:00
